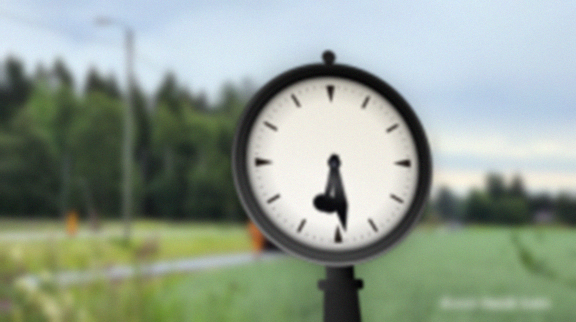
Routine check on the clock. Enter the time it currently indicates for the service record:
6:29
